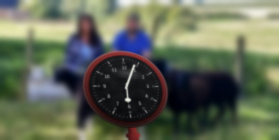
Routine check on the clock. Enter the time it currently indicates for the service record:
6:04
